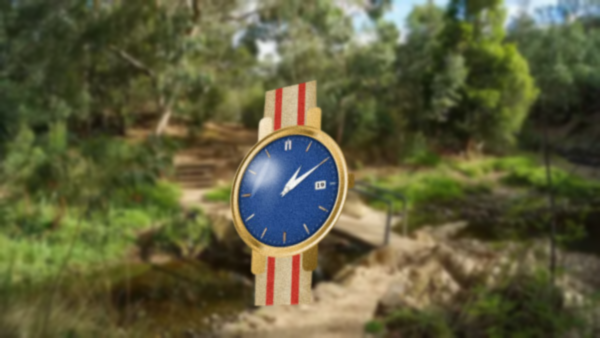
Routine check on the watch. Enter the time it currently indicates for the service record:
1:10
